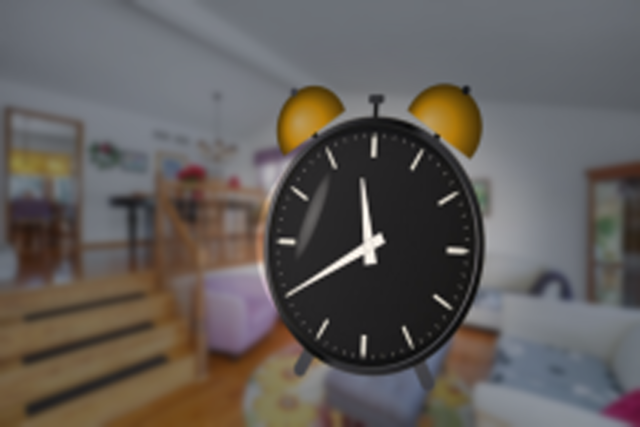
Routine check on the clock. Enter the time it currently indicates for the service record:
11:40
